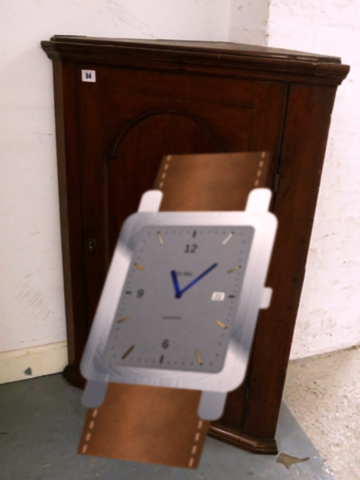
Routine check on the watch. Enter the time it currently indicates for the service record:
11:07
